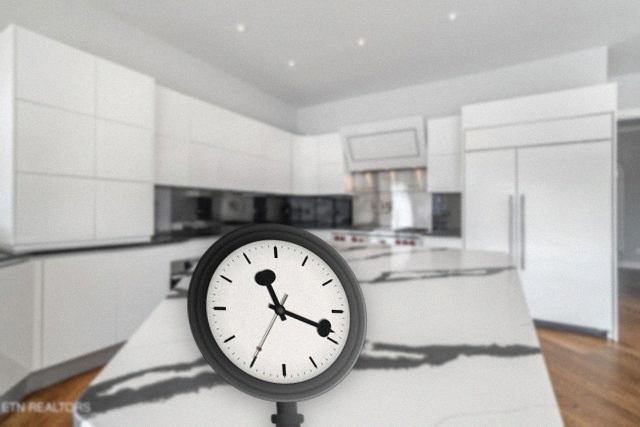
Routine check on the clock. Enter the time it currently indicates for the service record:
11:18:35
